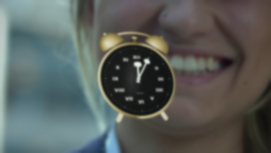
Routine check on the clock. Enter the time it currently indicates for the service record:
12:05
